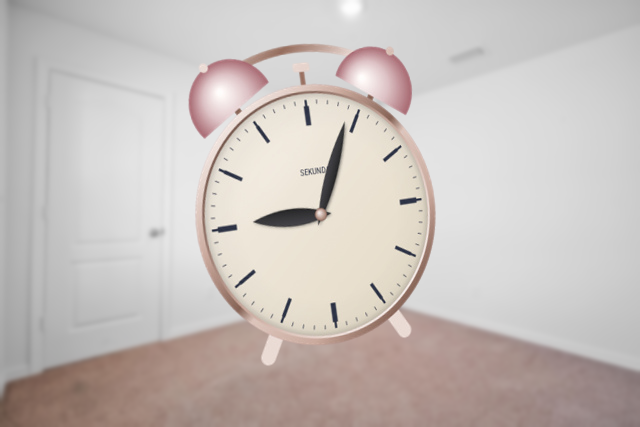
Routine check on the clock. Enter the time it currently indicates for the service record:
9:04
